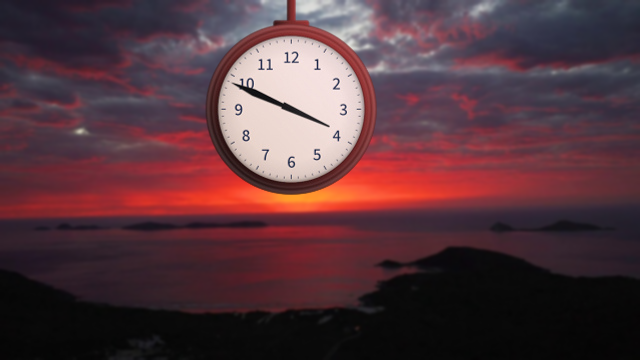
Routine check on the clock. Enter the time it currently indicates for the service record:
3:49
